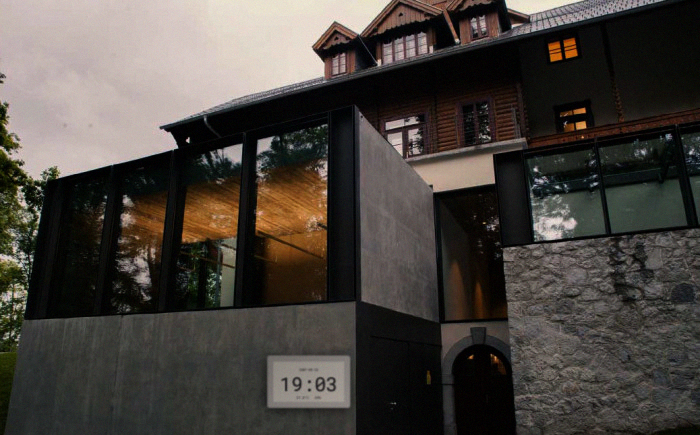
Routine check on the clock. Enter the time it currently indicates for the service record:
19:03
